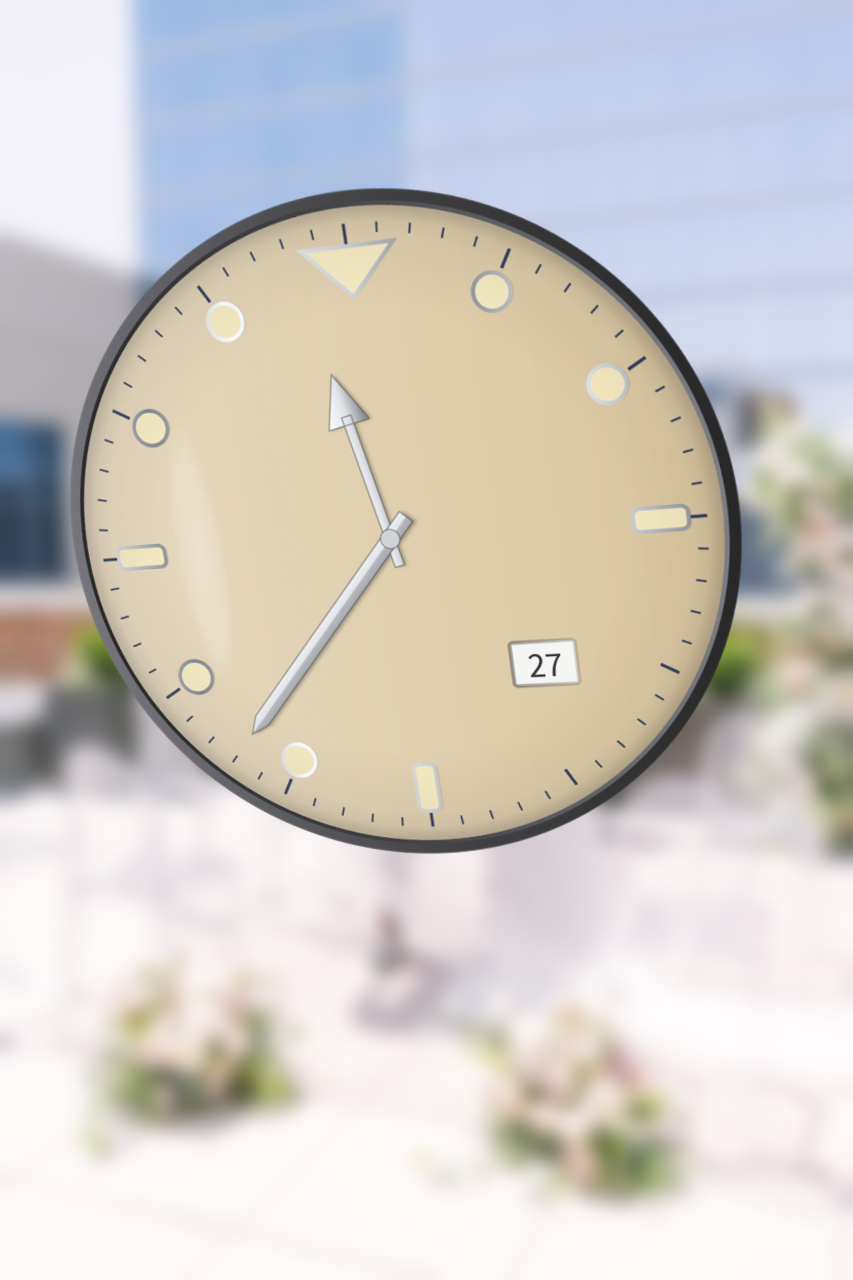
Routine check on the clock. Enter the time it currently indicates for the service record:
11:37
